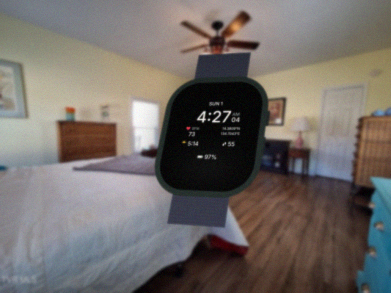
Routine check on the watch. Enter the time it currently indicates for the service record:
4:27
